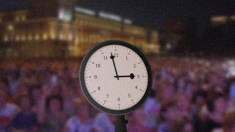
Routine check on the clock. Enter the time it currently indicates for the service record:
2:58
